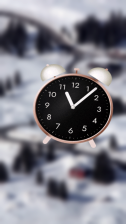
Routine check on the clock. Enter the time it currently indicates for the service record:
11:07
